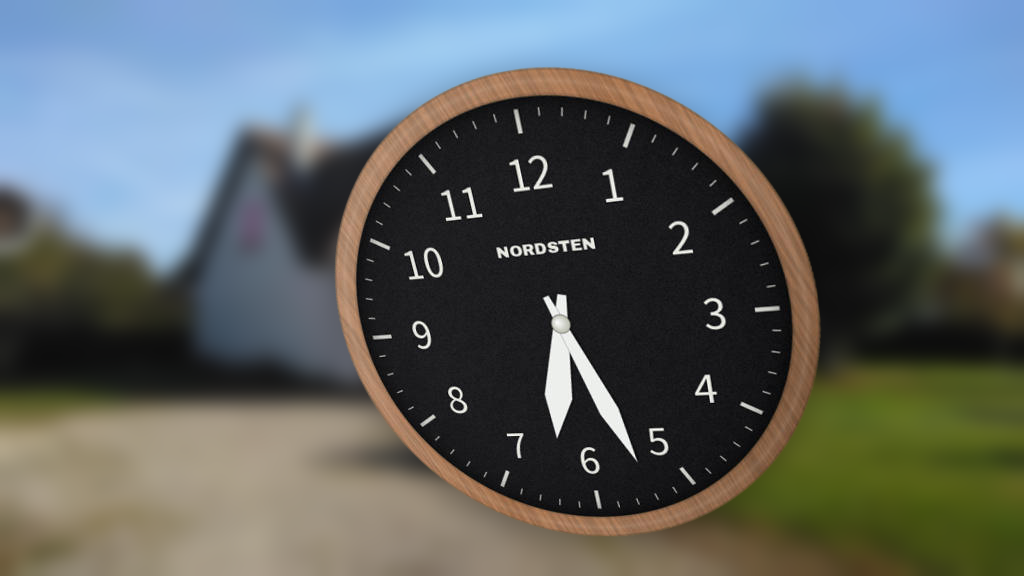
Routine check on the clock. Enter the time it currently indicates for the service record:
6:27
